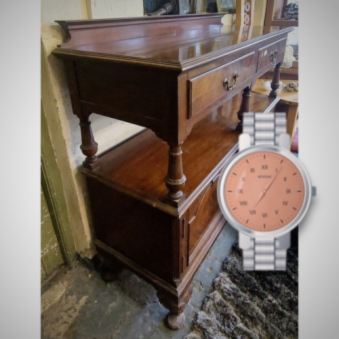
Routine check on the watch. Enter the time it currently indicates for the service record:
7:06
